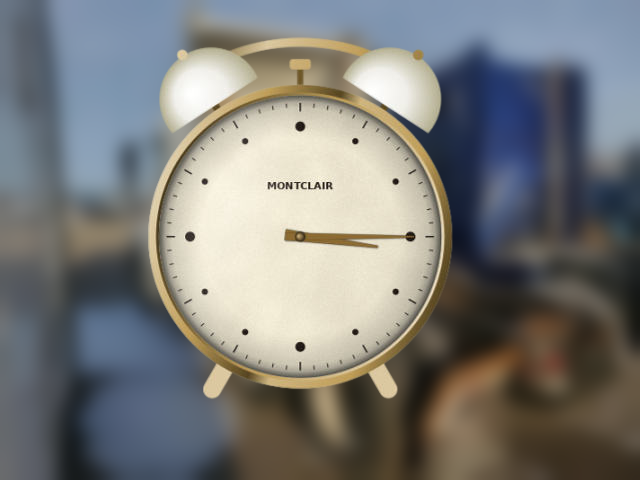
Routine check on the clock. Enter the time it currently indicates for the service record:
3:15
